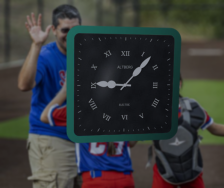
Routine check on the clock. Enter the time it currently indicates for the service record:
9:07
